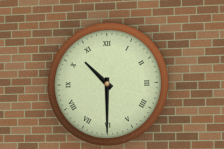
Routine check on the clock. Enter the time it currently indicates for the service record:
10:30
